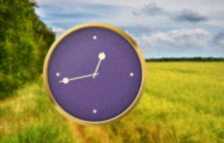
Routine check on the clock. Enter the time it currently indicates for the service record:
12:43
